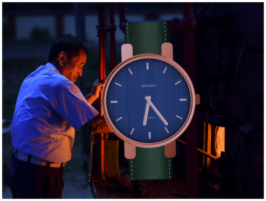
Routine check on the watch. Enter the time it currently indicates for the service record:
6:24
